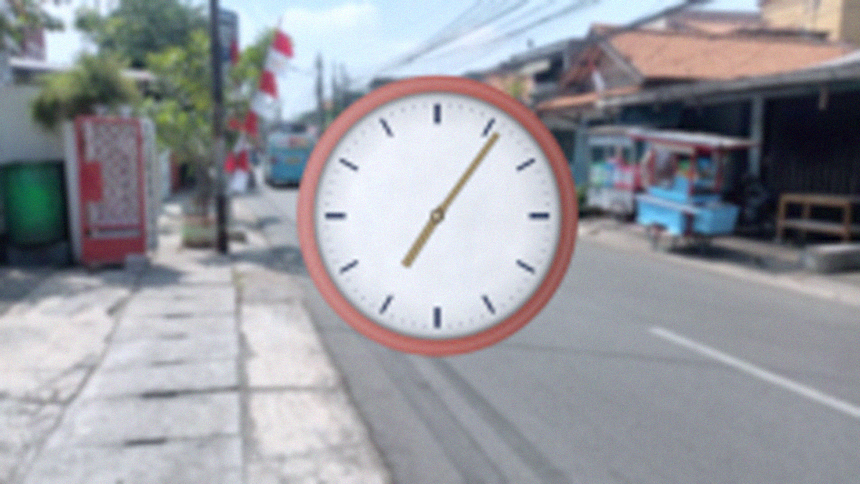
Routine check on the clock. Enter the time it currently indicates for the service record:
7:06
